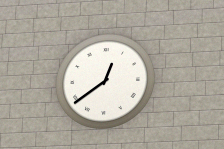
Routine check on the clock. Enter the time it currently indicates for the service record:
12:39
